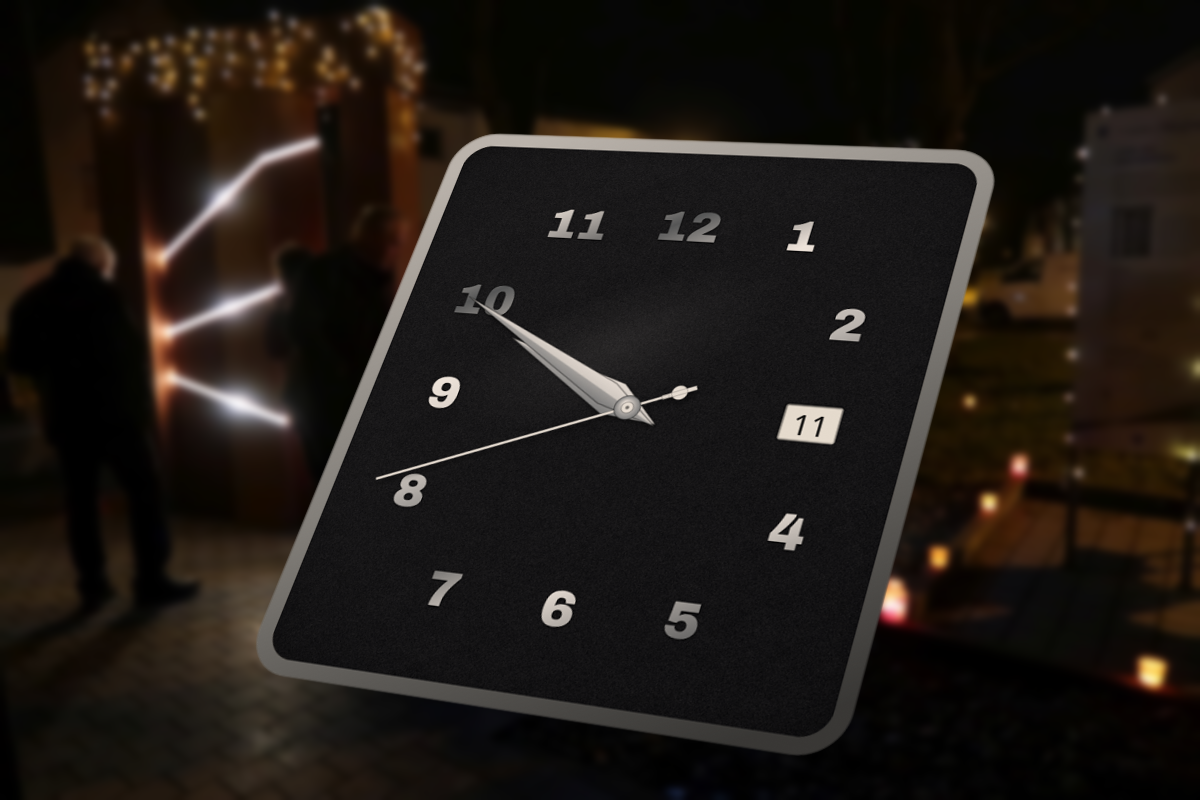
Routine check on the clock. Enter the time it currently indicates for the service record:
9:49:41
